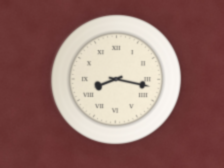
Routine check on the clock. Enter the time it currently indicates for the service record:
8:17
